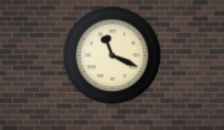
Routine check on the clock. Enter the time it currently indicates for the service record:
11:19
